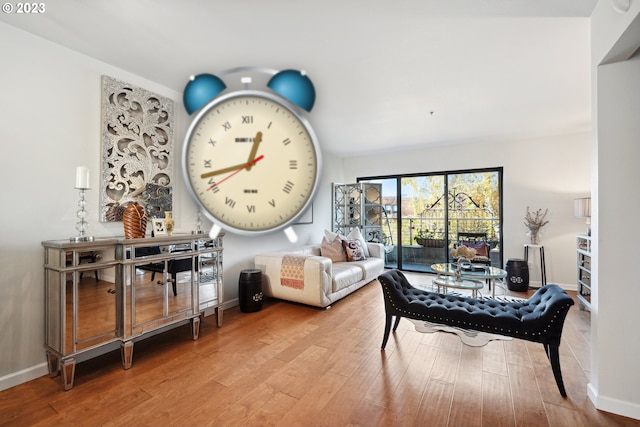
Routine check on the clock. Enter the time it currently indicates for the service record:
12:42:40
